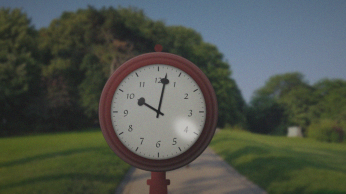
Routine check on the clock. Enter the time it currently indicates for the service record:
10:02
